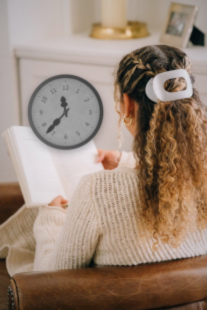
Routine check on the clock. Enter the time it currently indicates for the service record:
11:37
